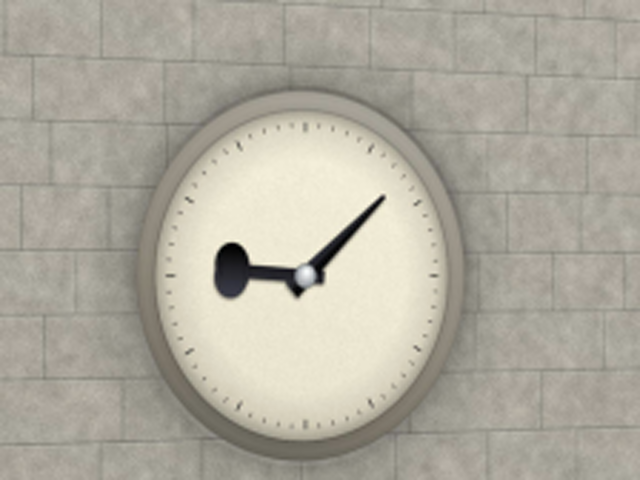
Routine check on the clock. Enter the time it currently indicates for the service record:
9:08
